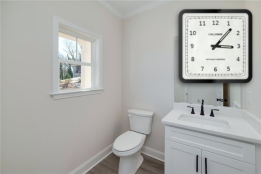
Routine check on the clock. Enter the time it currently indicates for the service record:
3:07
